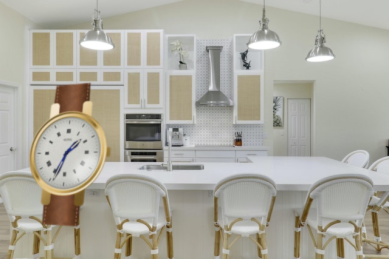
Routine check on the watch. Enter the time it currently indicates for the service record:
1:34
